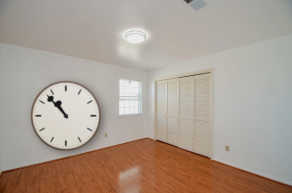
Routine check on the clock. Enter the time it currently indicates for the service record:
10:53
